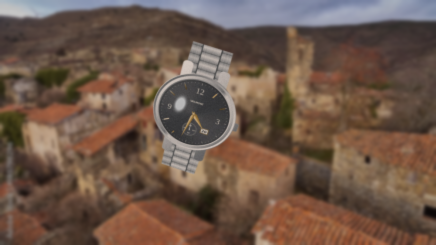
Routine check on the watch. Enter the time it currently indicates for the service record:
4:32
